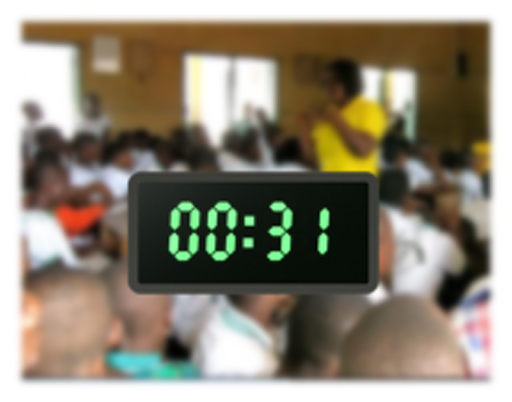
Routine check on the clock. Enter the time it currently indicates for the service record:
0:31
